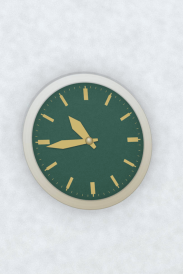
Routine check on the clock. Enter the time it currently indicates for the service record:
10:44
